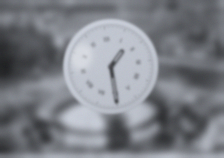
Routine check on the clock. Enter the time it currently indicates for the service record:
1:30
